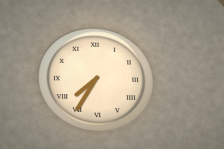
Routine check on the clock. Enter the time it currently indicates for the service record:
7:35
